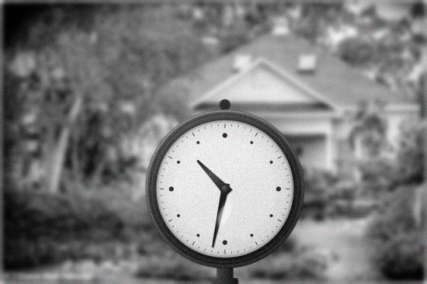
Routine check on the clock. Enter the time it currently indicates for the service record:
10:32
